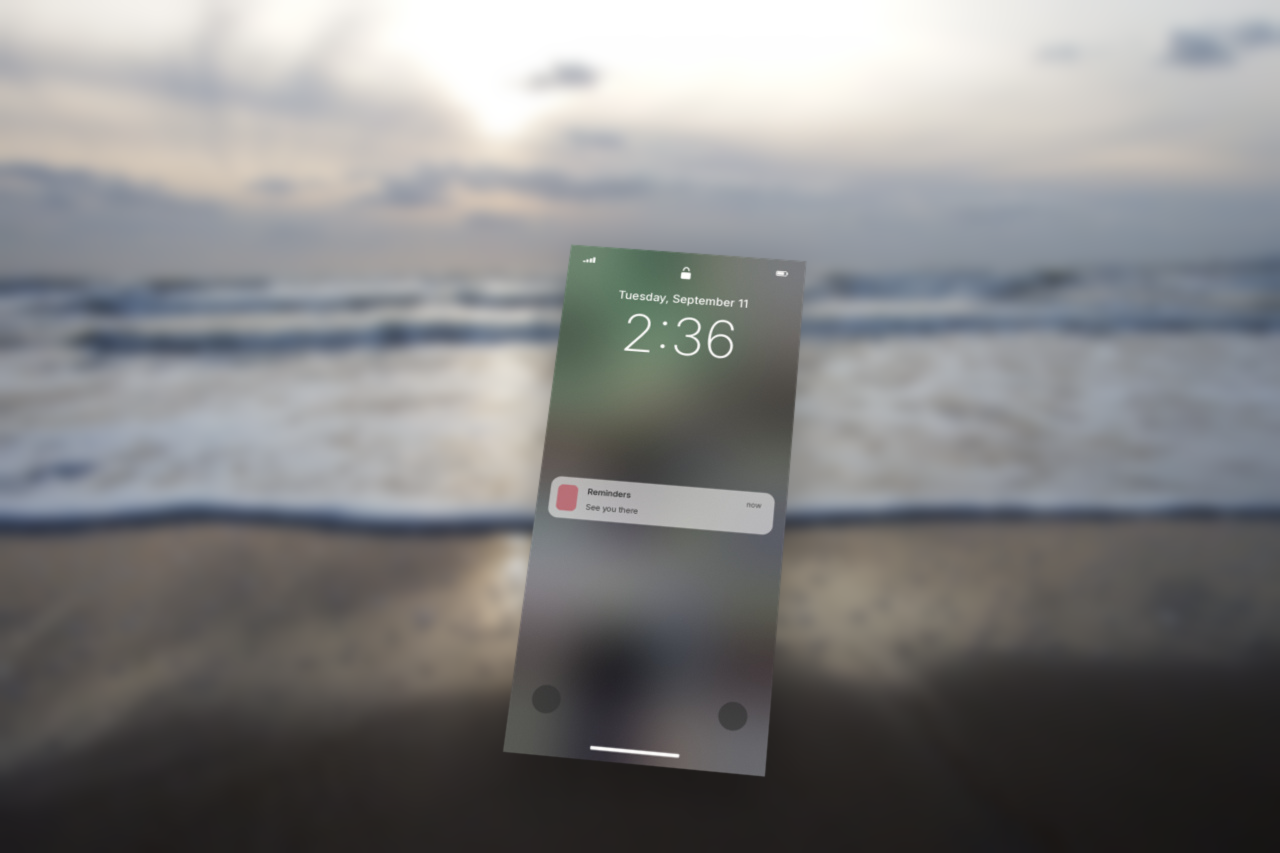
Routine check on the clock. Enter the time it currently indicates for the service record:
2:36
